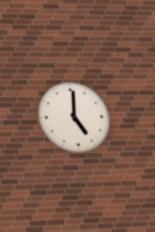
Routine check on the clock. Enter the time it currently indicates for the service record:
5:01
